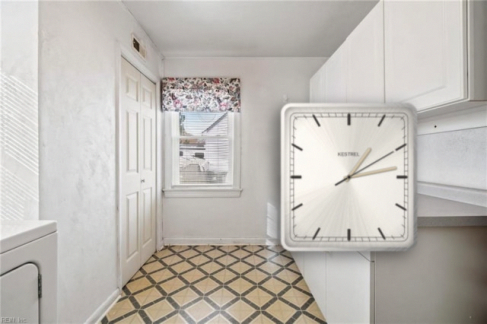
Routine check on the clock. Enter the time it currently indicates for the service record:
1:13:10
